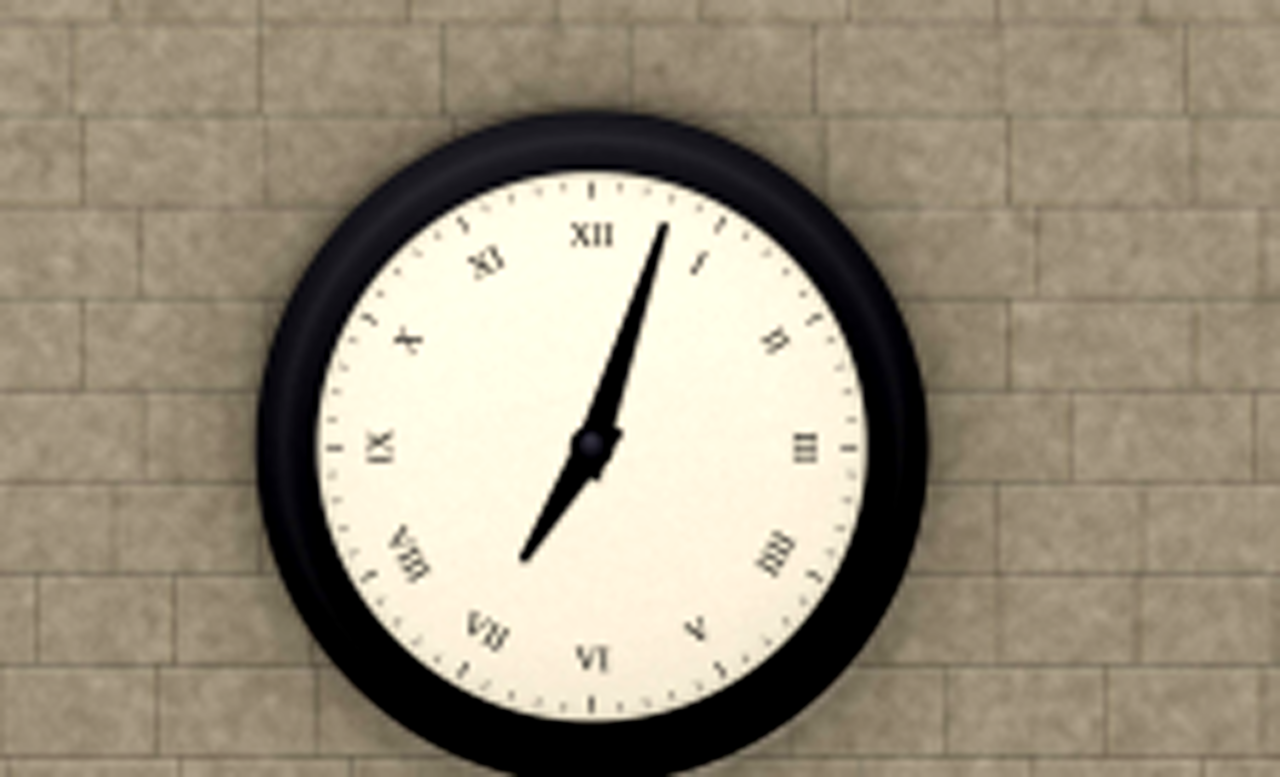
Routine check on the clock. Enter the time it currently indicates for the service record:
7:03
